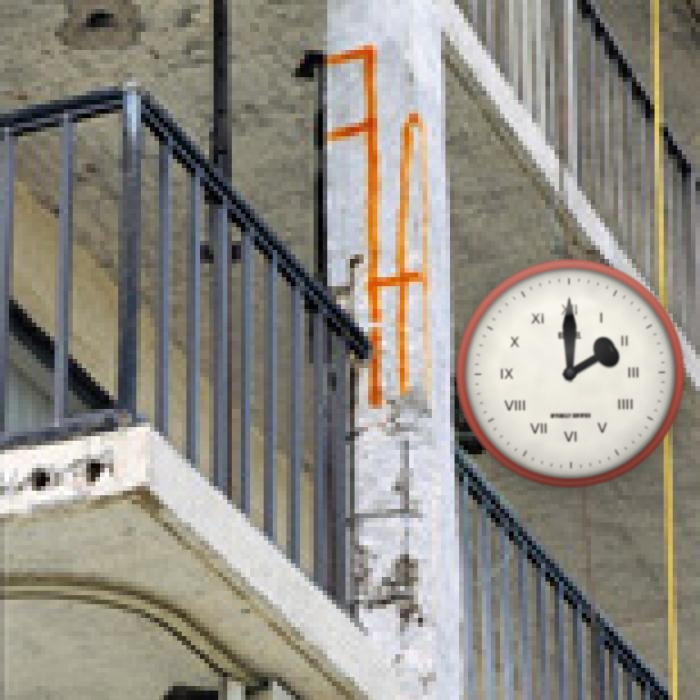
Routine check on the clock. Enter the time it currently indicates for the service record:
2:00
